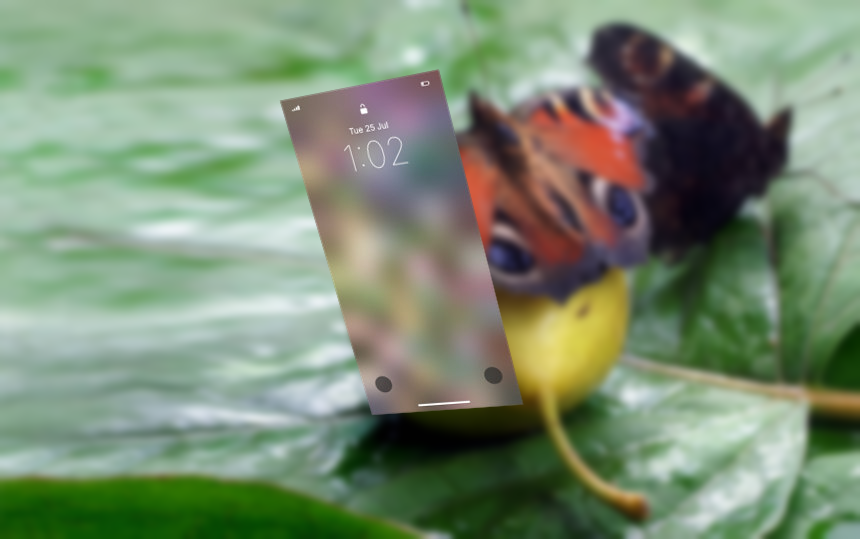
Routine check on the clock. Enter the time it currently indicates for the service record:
1:02
